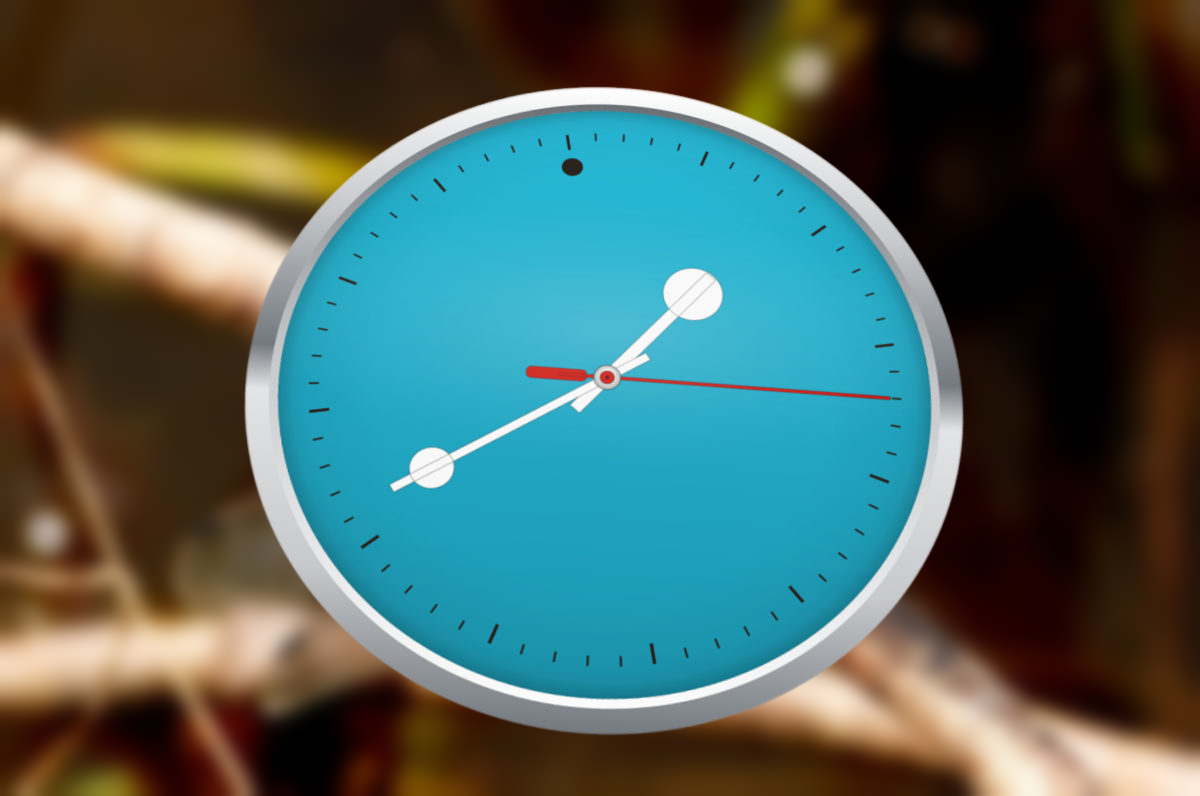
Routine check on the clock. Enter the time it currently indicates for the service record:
1:41:17
